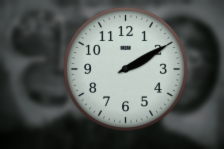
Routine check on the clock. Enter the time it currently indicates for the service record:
2:10
